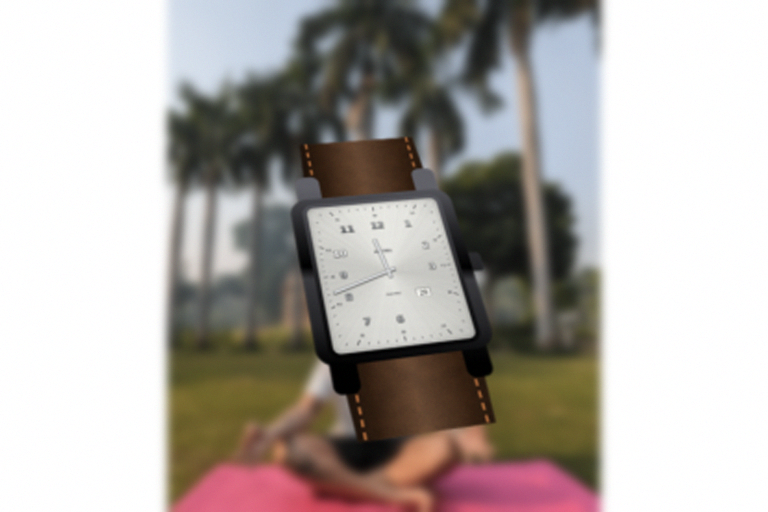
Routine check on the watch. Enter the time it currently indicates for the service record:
11:42
